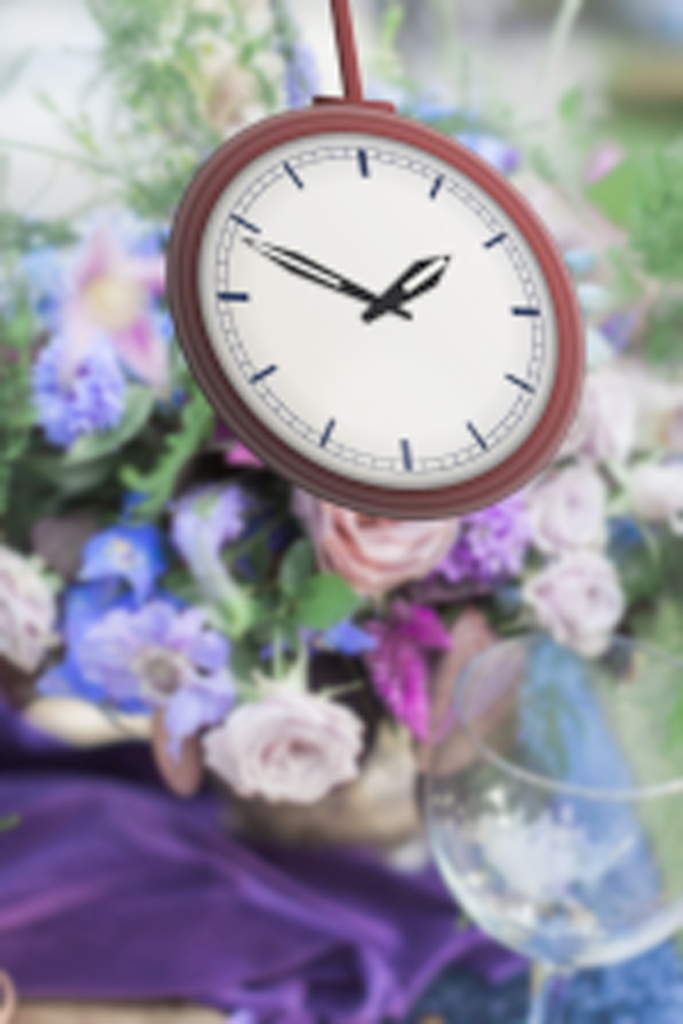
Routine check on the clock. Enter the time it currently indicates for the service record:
1:49
